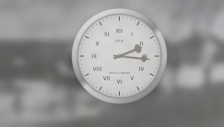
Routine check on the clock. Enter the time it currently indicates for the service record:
2:16
